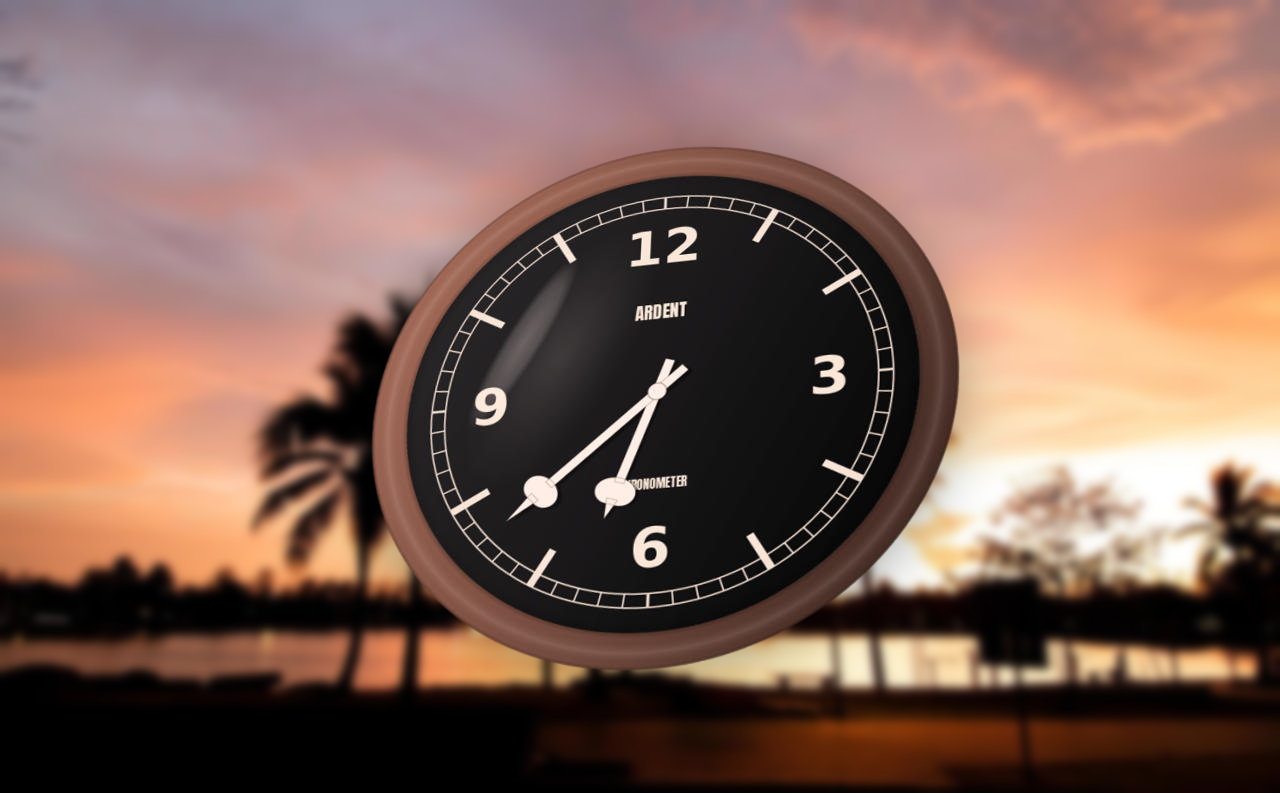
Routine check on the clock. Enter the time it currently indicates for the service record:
6:38
